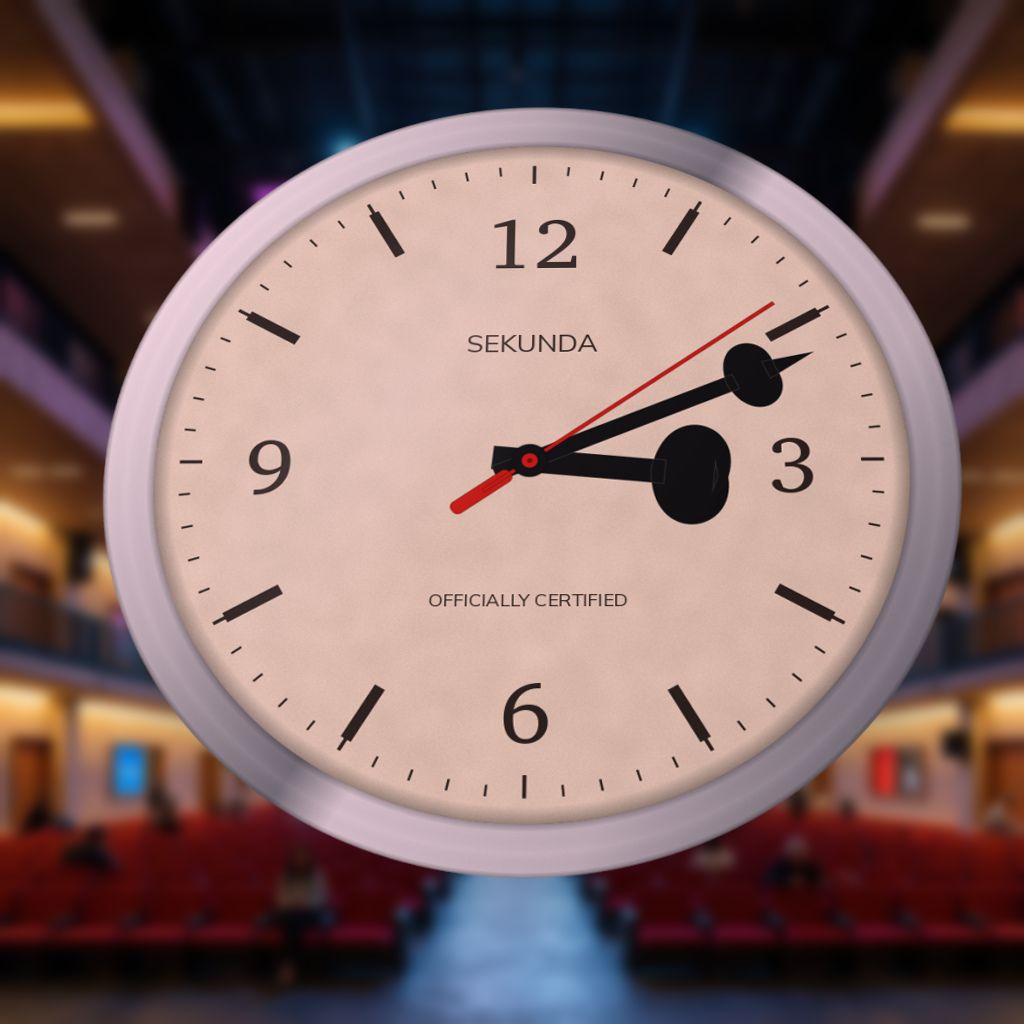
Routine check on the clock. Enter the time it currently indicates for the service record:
3:11:09
